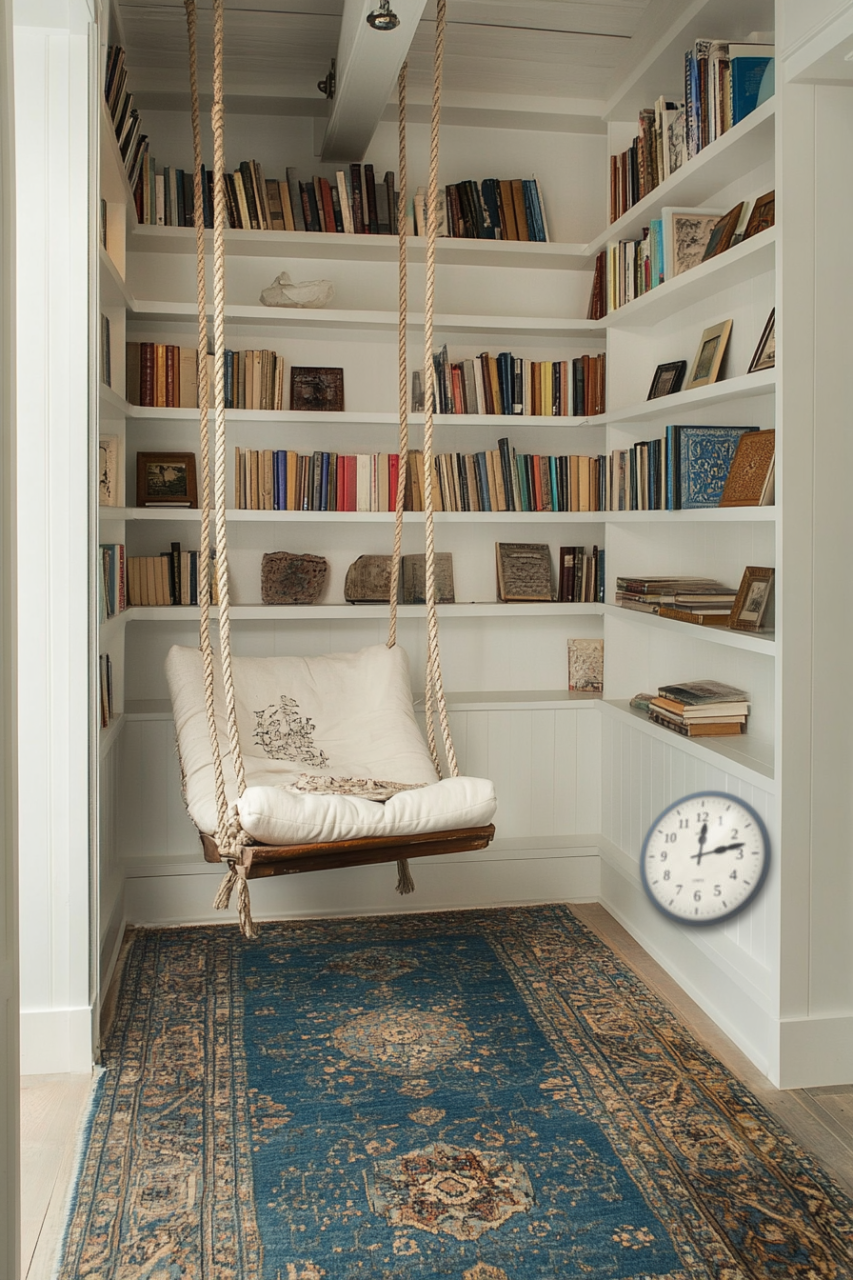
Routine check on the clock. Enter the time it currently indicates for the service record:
12:13
